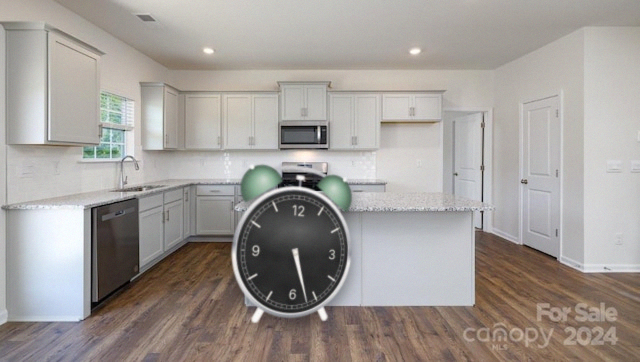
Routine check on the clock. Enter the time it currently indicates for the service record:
5:27
